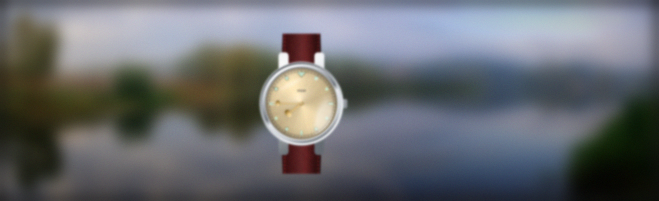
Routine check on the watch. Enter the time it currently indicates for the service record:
7:45
